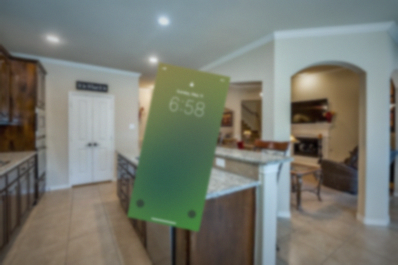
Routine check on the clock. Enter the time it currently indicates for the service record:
6:58
